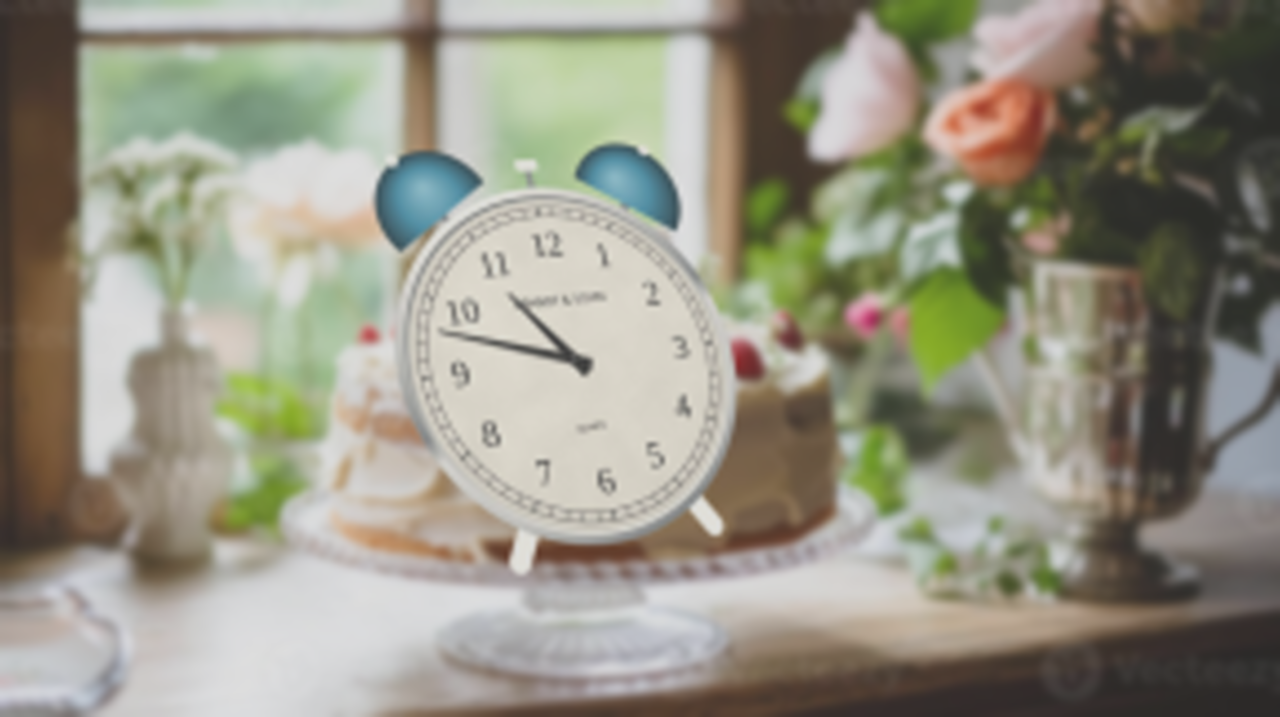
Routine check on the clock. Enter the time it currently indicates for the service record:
10:48
